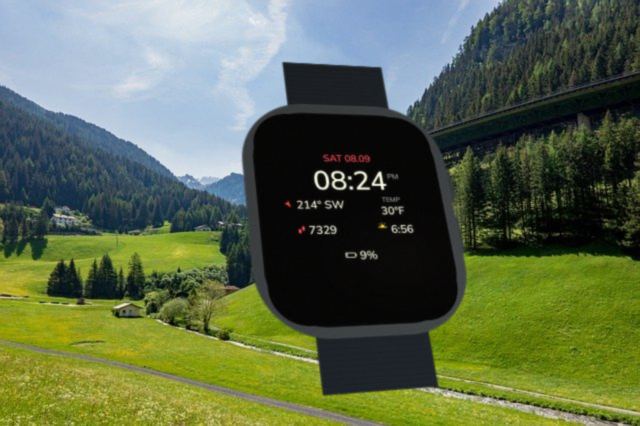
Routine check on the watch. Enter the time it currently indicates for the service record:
8:24
